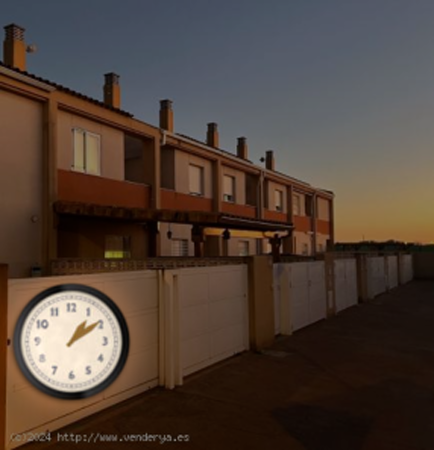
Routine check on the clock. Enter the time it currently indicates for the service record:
1:09
